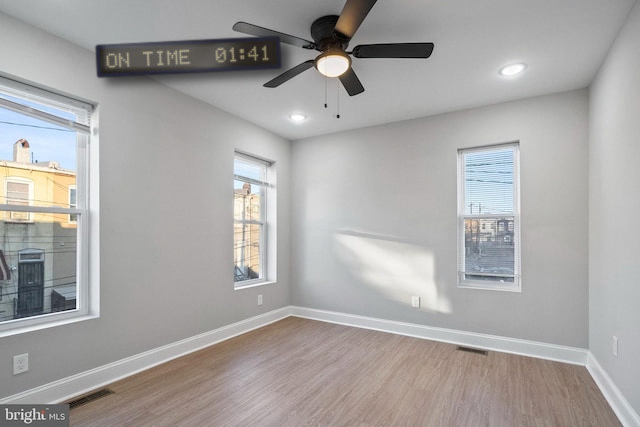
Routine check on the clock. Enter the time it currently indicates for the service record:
1:41
